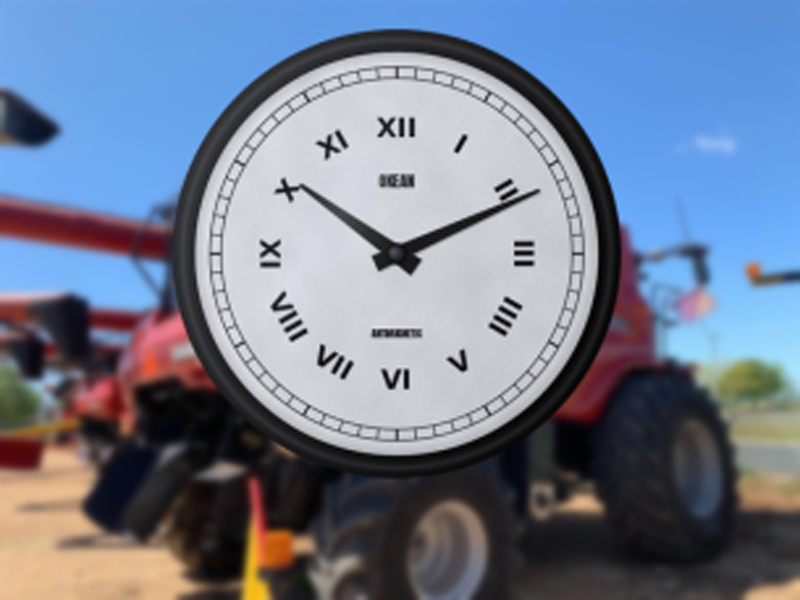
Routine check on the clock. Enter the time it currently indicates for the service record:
10:11
